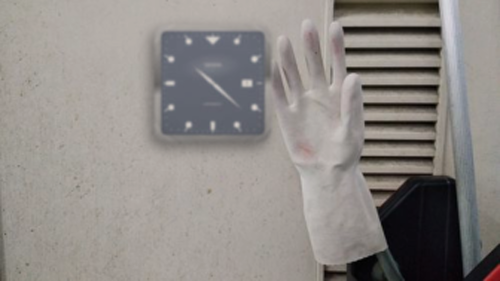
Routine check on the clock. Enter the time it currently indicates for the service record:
10:22
